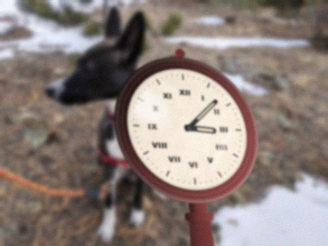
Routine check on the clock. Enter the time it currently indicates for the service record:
3:08
